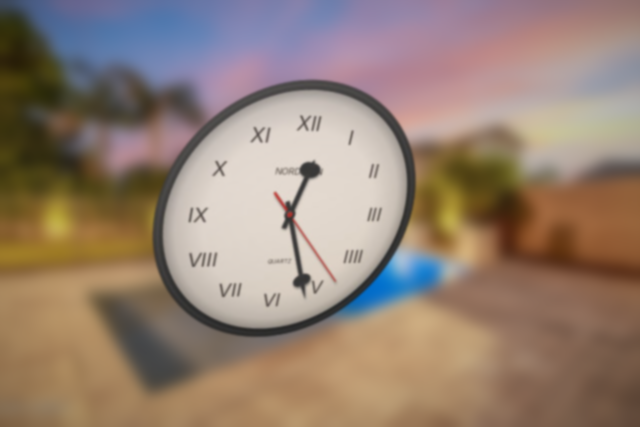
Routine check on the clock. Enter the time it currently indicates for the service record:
12:26:23
